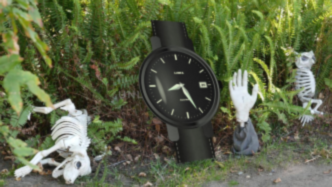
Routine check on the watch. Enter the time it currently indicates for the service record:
8:26
